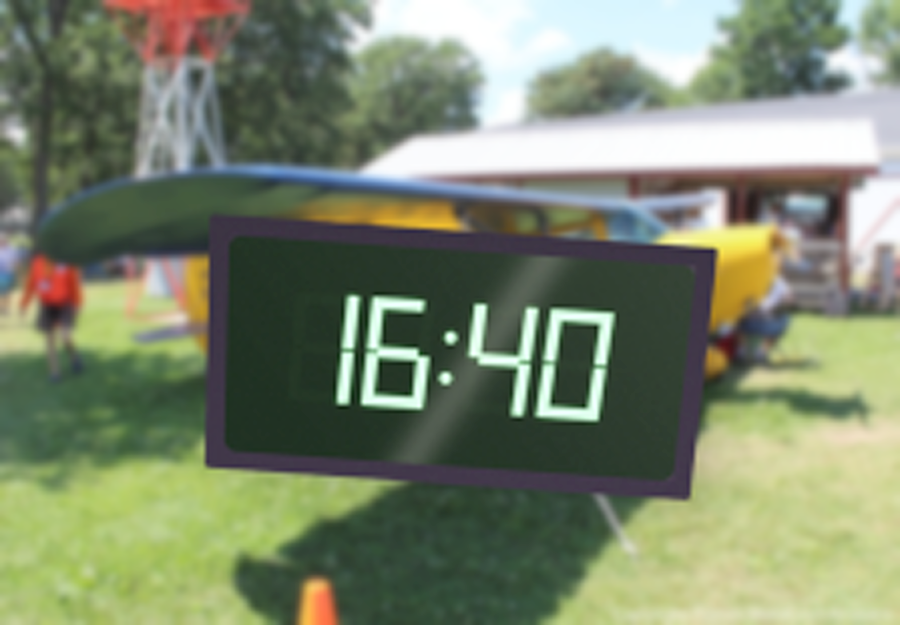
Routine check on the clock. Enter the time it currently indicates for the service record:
16:40
